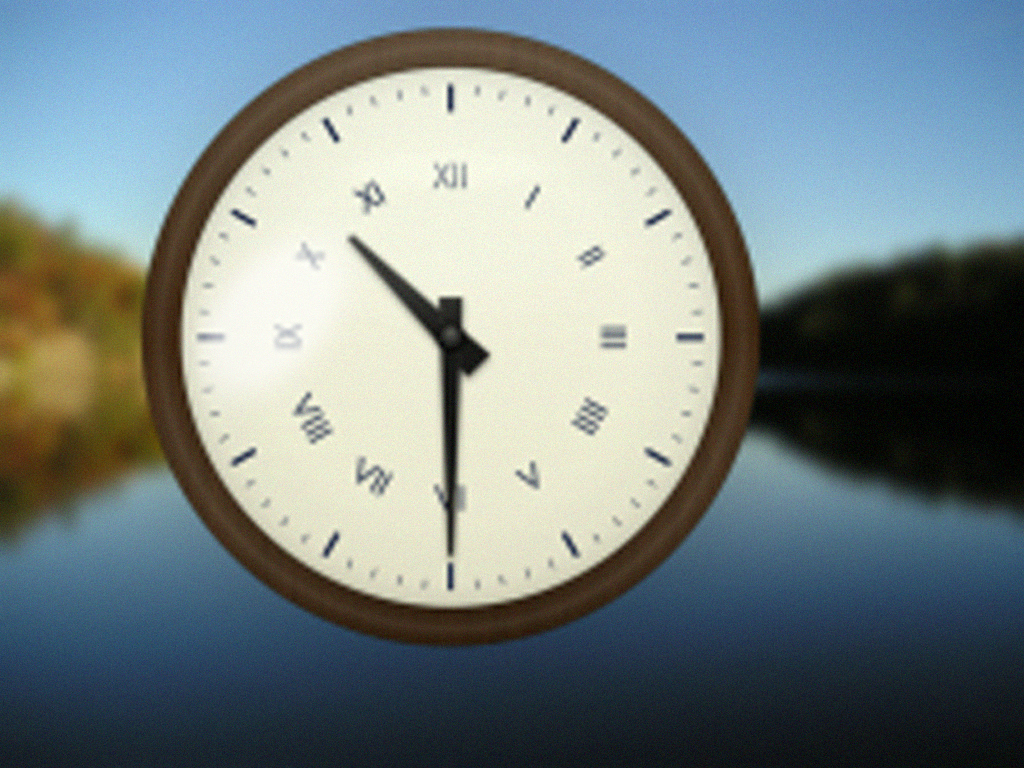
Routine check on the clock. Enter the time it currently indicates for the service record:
10:30
